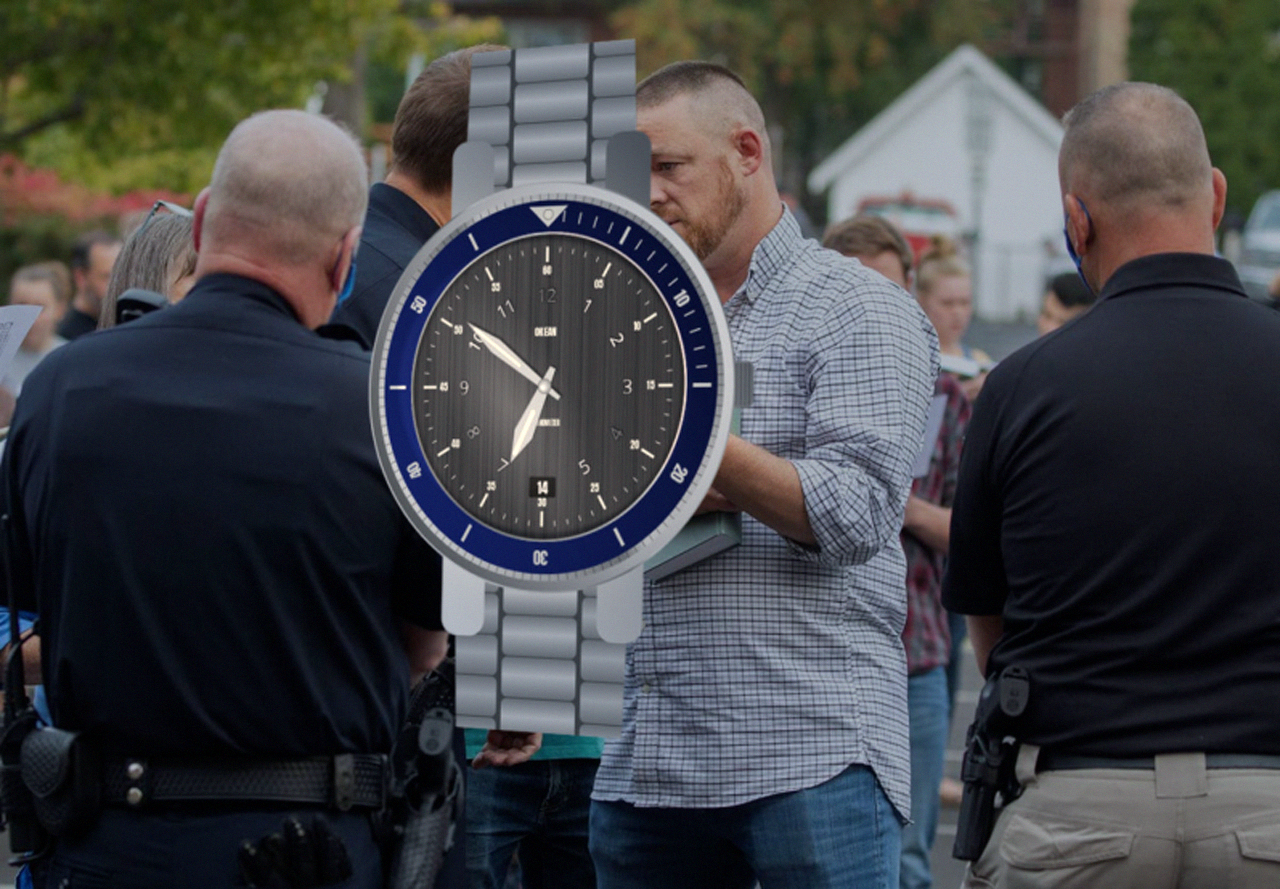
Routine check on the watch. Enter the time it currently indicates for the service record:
6:51
